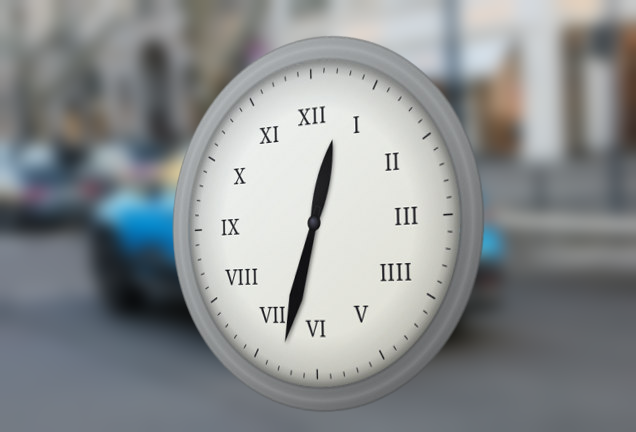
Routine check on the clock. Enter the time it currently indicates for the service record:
12:33
